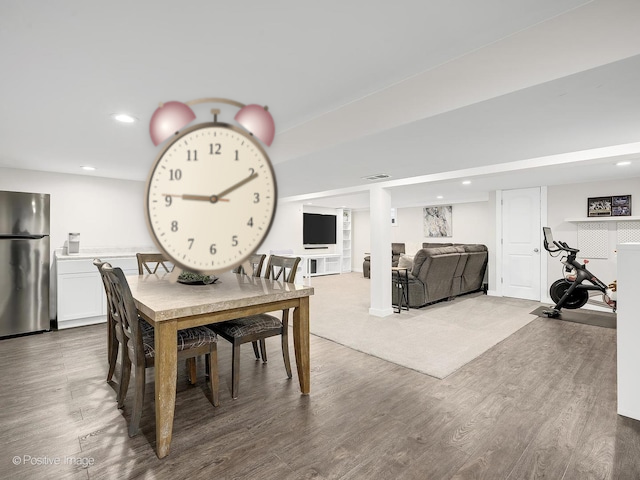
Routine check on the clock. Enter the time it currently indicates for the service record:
9:10:46
